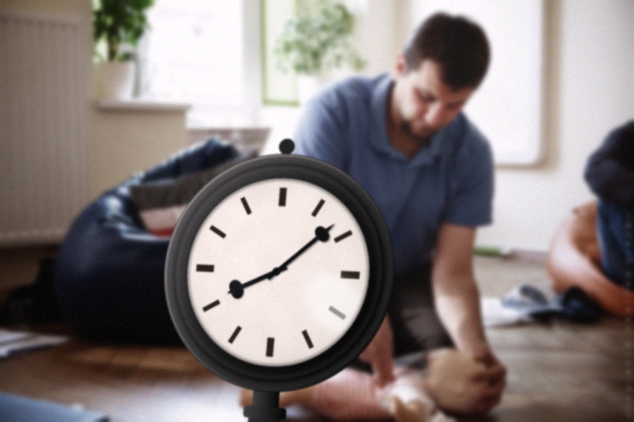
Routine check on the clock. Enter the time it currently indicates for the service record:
8:08
